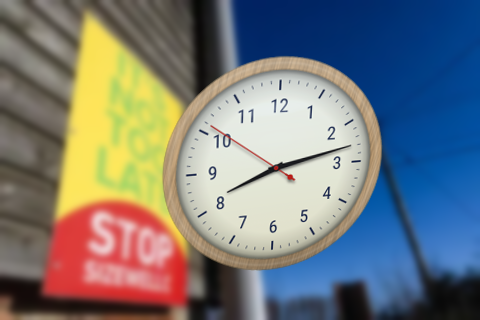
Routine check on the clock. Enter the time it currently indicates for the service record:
8:12:51
